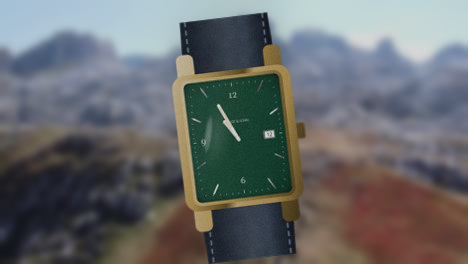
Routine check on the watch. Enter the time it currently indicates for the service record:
10:56
